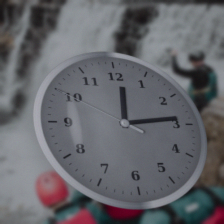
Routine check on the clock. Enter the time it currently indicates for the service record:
12:13:50
